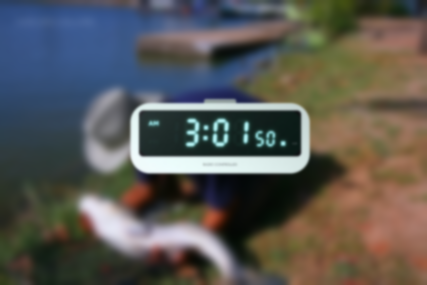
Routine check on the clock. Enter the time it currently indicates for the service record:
3:01:50
